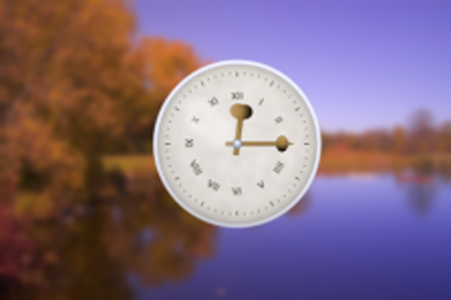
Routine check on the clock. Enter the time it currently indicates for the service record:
12:15
